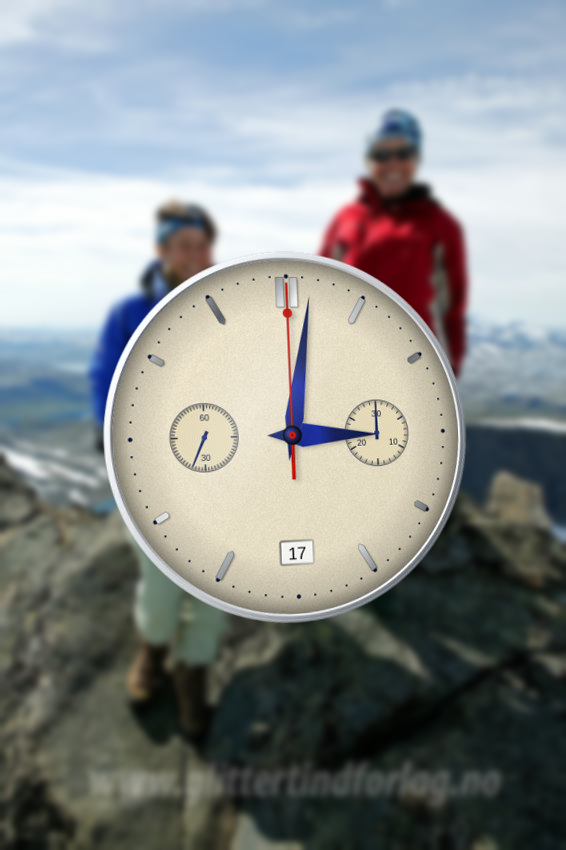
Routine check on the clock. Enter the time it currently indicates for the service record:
3:01:34
